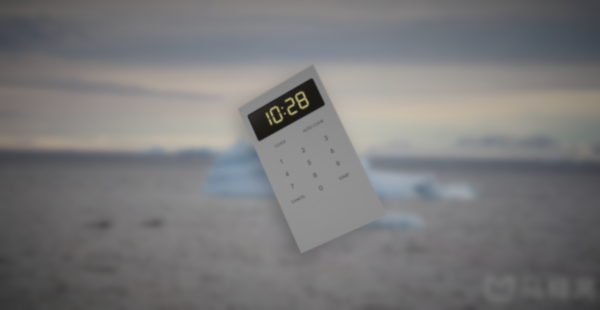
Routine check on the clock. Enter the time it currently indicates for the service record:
10:28
